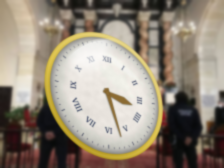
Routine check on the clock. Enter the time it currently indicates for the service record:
3:27
